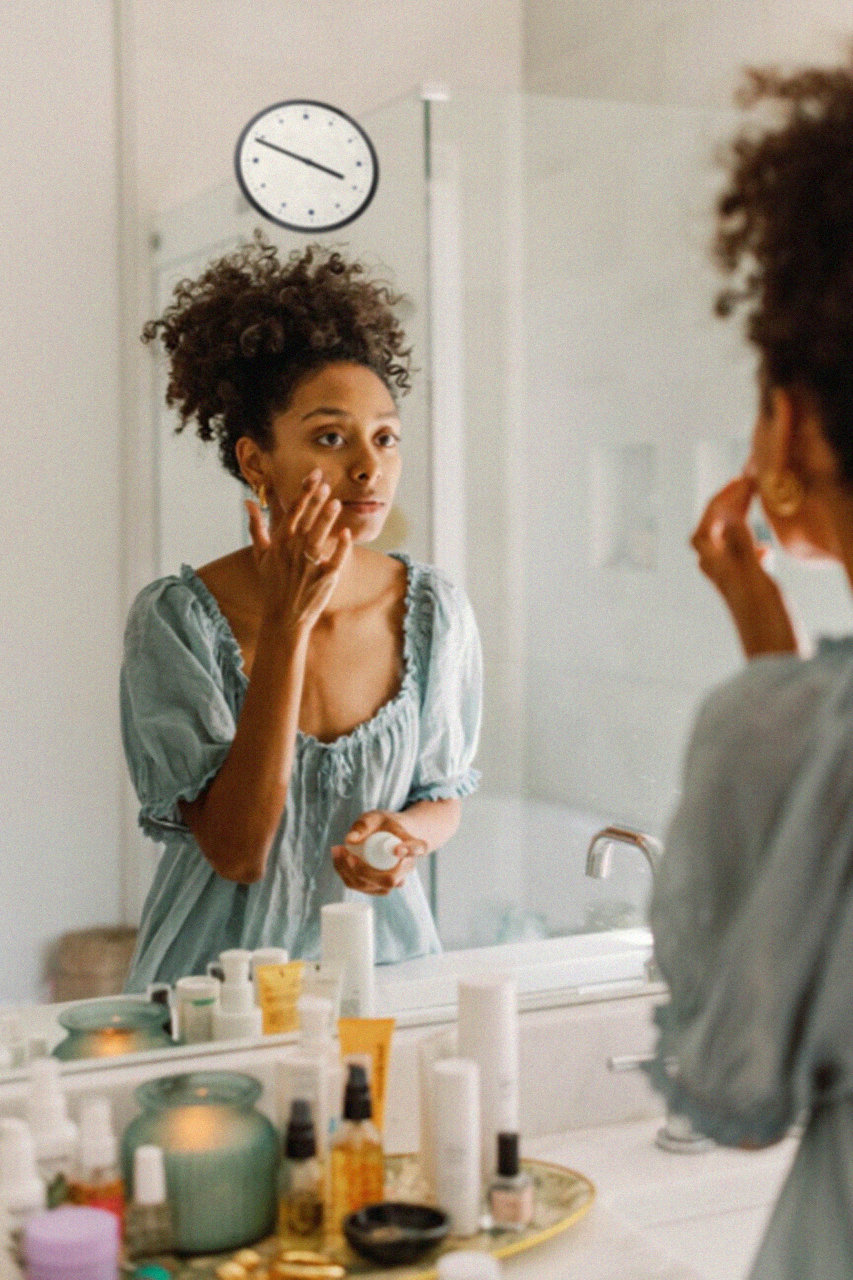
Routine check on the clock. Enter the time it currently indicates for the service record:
3:49
